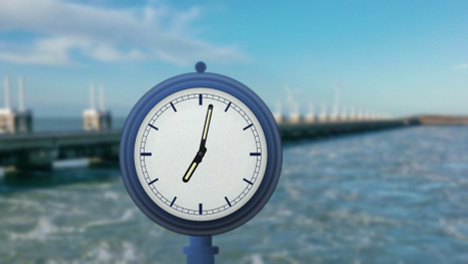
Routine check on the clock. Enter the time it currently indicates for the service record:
7:02
